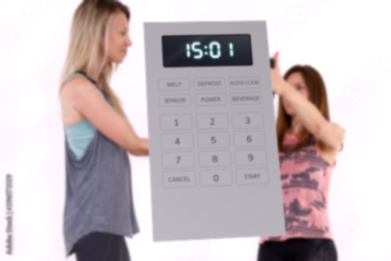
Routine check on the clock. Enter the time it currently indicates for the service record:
15:01
